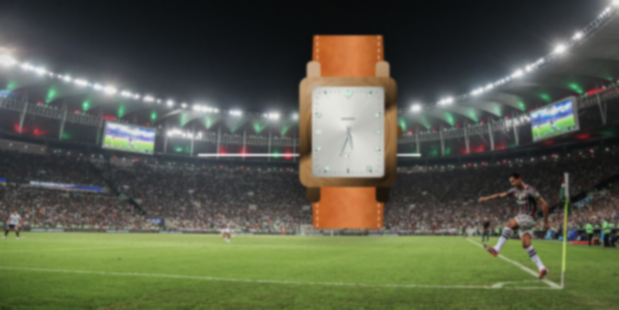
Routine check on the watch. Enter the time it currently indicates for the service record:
5:33
